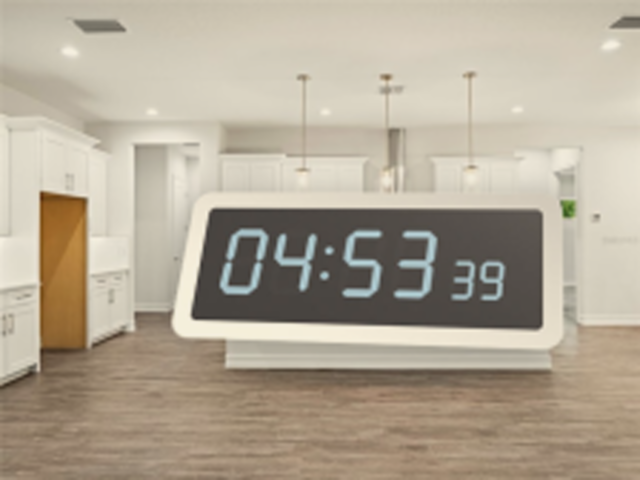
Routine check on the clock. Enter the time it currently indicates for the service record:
4:53:39
